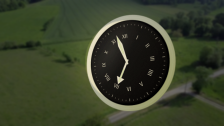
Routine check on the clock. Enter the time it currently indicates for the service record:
6:57
